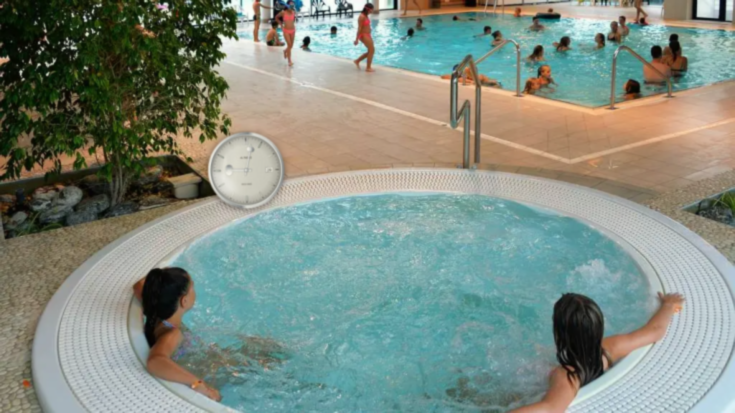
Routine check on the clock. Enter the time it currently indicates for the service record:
9:02
